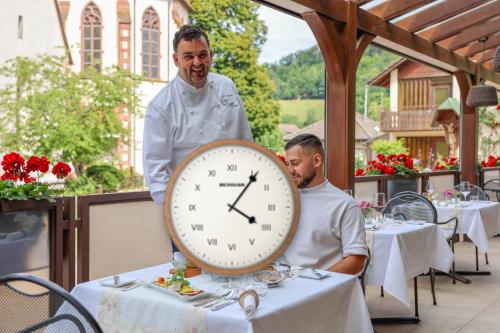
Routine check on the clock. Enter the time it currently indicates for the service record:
4:06
